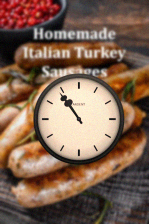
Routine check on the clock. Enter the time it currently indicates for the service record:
10:54
